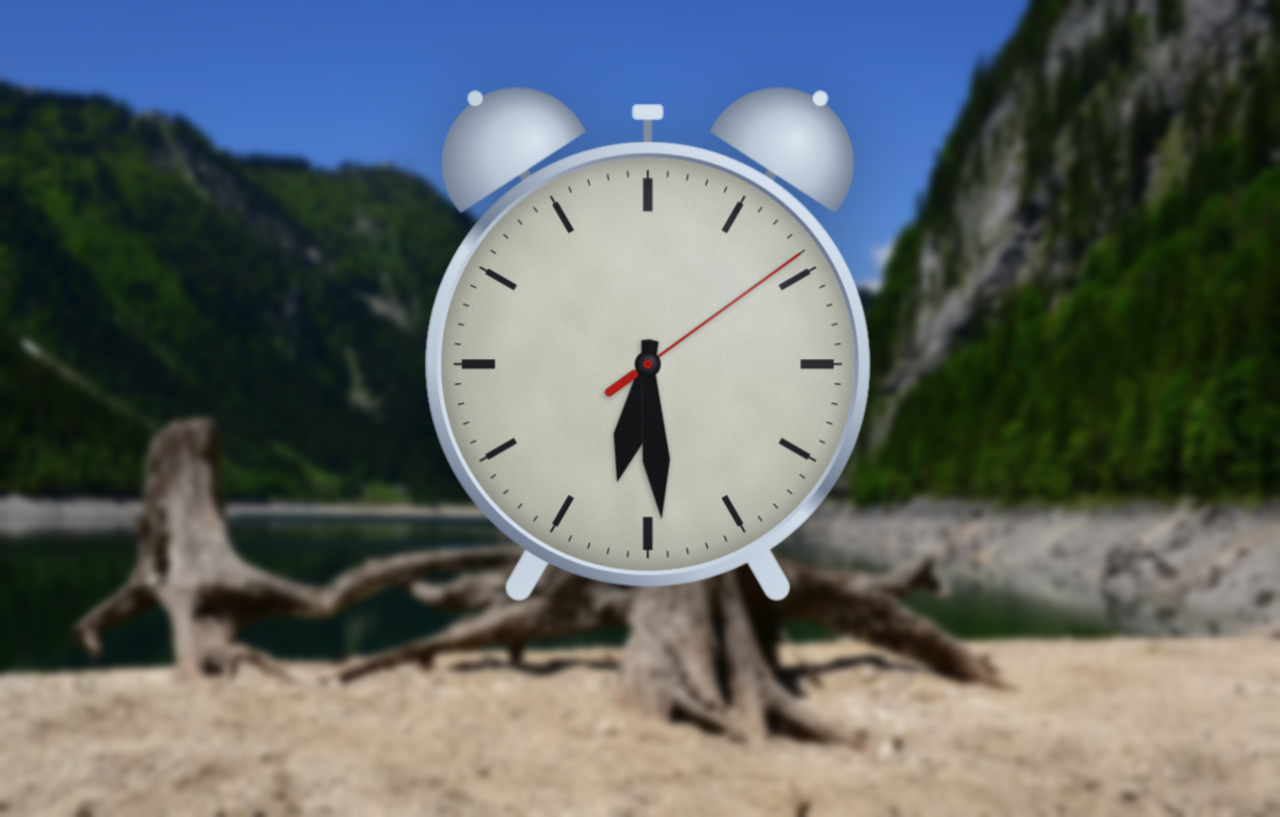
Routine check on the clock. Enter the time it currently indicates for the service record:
6:29:09
